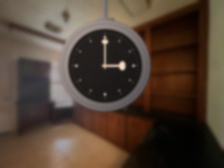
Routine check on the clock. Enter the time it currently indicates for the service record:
3:00
